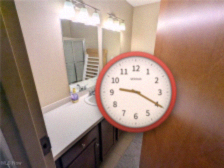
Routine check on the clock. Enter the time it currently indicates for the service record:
9:20
